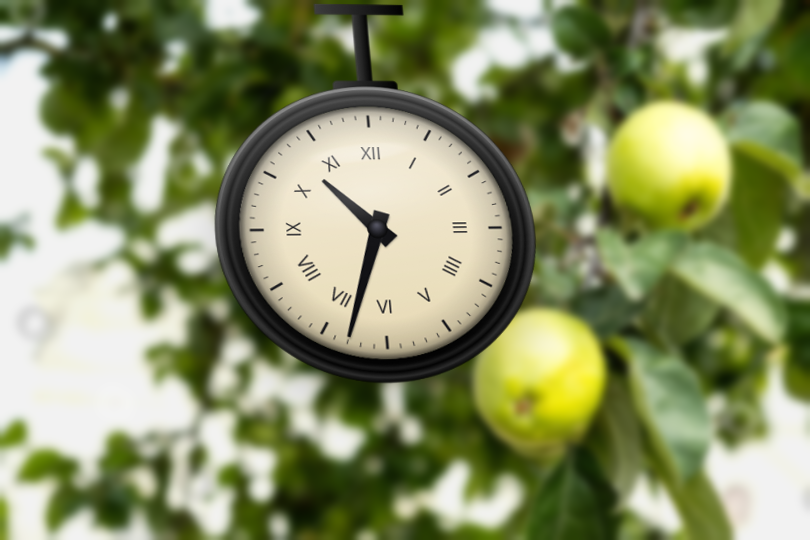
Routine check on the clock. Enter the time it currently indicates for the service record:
10:33
